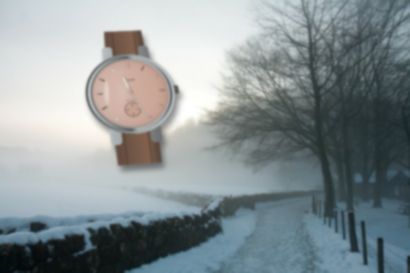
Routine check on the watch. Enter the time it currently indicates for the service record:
11:26
